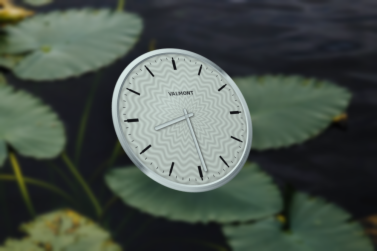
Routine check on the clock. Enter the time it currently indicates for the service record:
8:29
